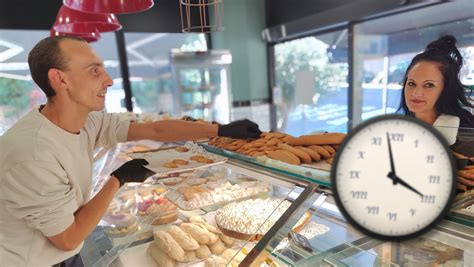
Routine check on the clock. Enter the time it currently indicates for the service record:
3:58
